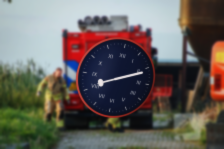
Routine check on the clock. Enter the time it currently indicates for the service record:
8:11
